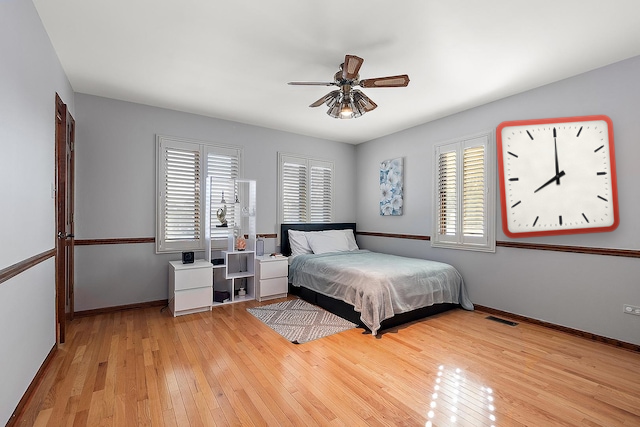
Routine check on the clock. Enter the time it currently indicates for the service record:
8:00
